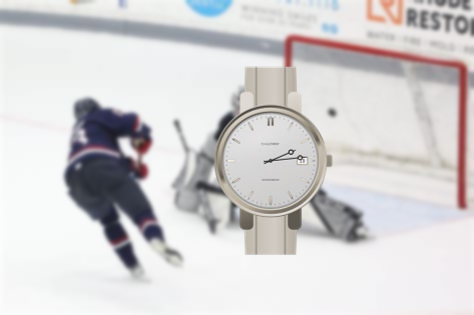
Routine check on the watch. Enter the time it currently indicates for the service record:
2:14
